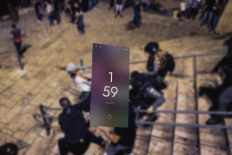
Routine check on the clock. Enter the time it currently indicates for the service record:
1:59
